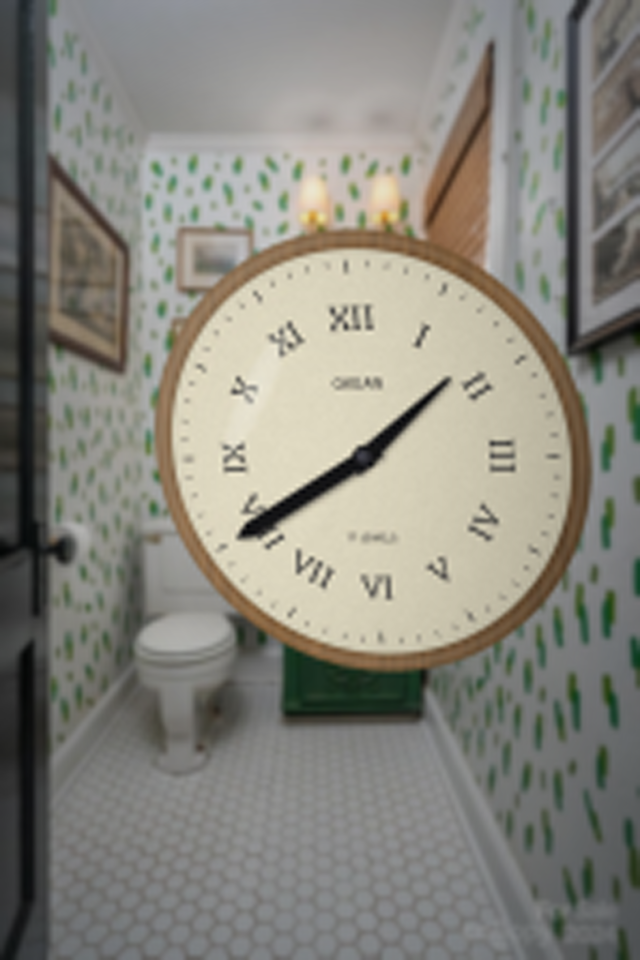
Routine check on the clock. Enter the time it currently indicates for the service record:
1:40
